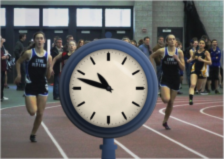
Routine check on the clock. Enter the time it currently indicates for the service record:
10:48
